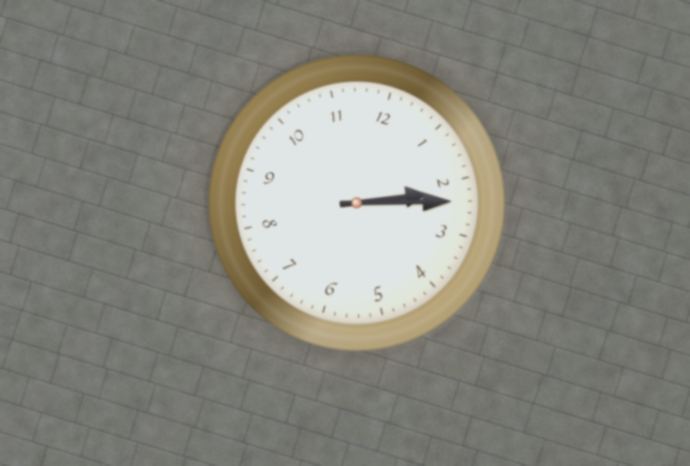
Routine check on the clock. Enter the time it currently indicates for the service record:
2:12
